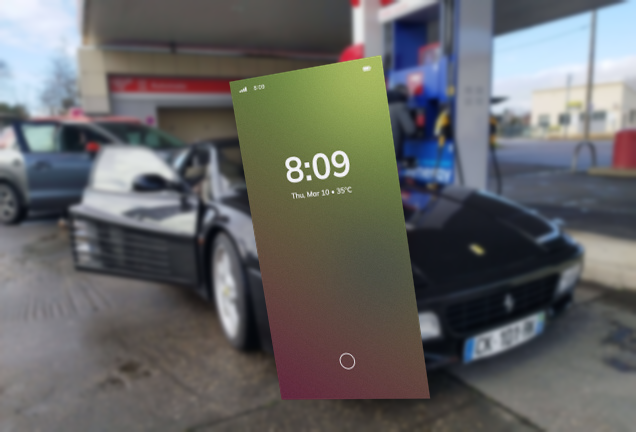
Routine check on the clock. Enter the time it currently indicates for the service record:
8:09
